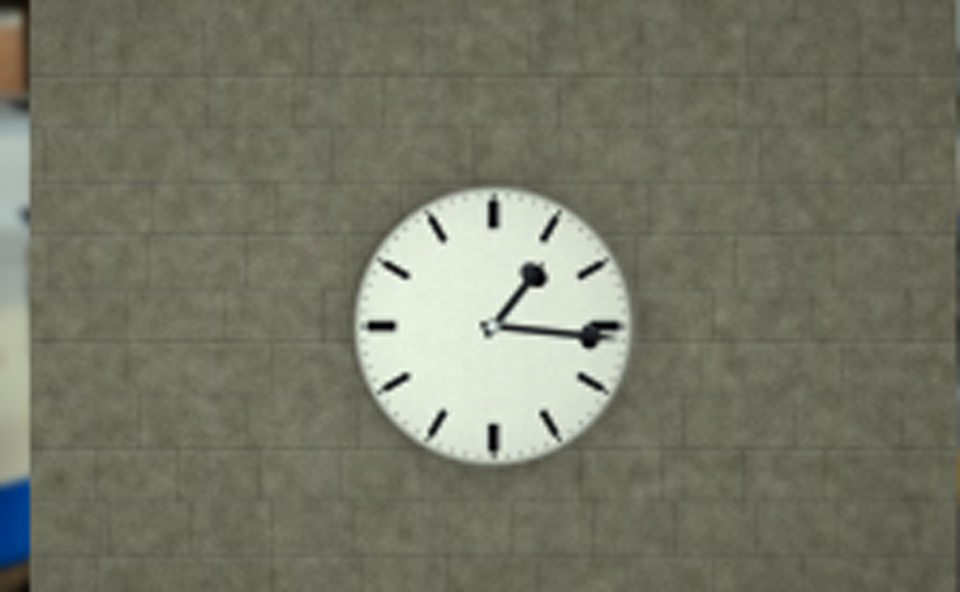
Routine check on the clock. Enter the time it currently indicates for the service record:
1:16
